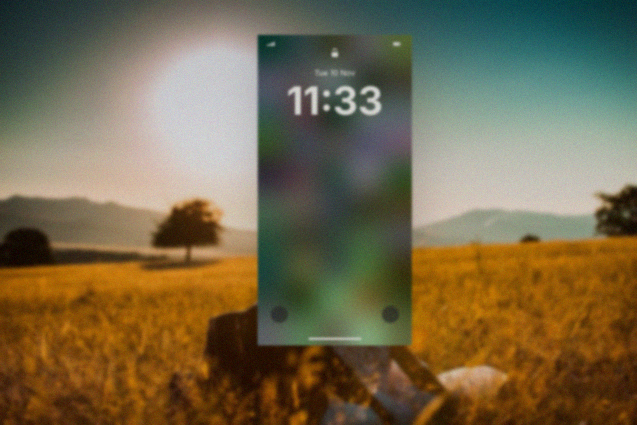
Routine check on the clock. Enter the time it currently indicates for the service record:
11:33
